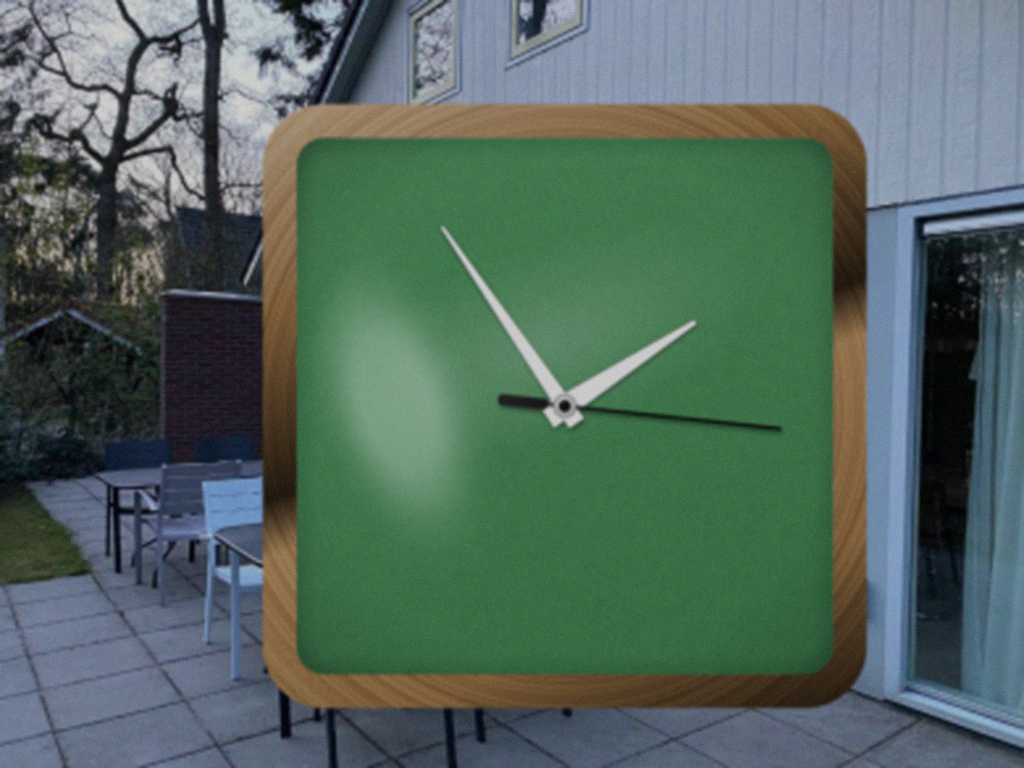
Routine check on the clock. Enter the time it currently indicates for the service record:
1:54:16
